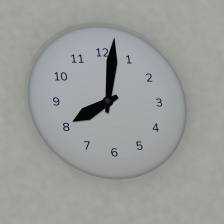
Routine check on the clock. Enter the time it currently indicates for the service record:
8:02
